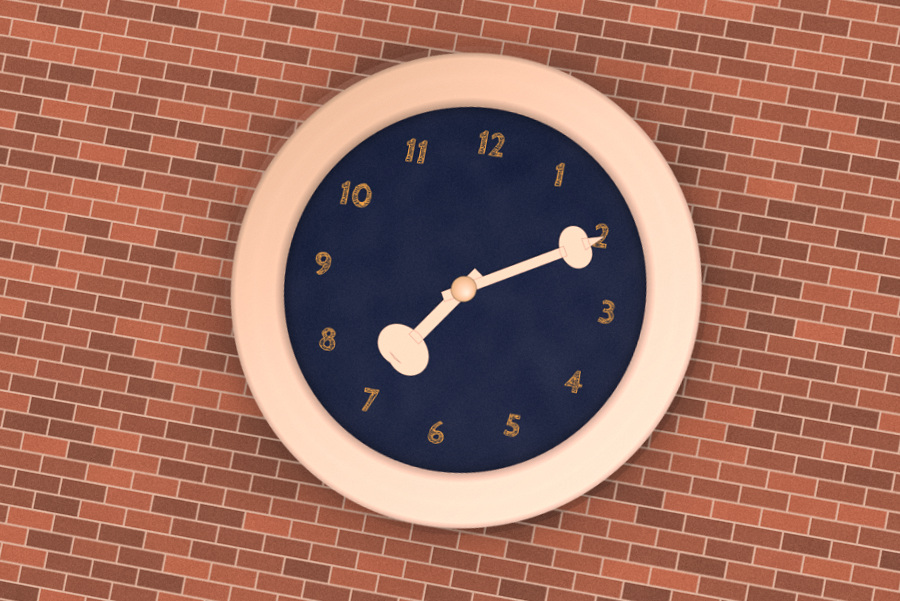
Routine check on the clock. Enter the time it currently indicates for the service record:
7:10
